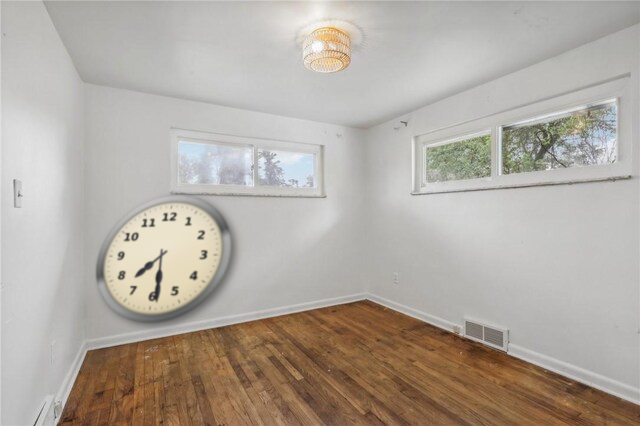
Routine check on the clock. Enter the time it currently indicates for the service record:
7:29
